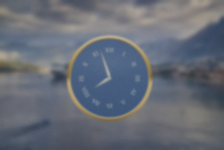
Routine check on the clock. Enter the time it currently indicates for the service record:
7:57
